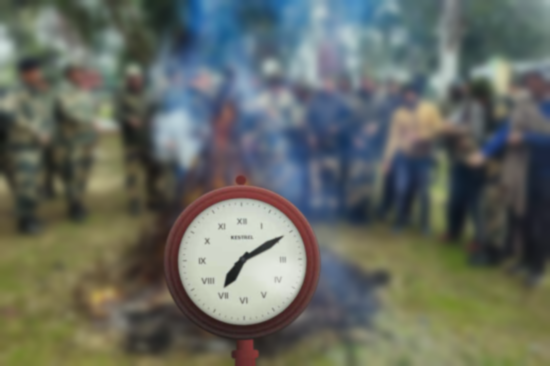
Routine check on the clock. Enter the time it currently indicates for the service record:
7:10
